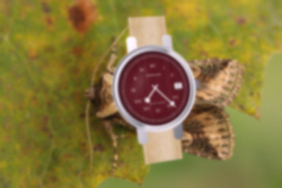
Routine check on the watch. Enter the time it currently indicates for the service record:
7:23
